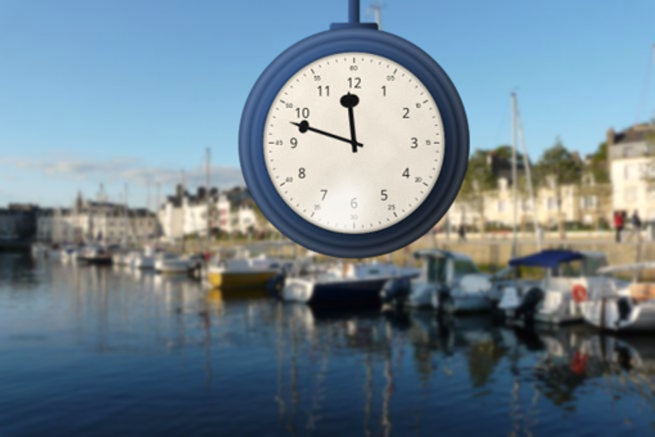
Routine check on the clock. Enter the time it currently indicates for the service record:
11:48
